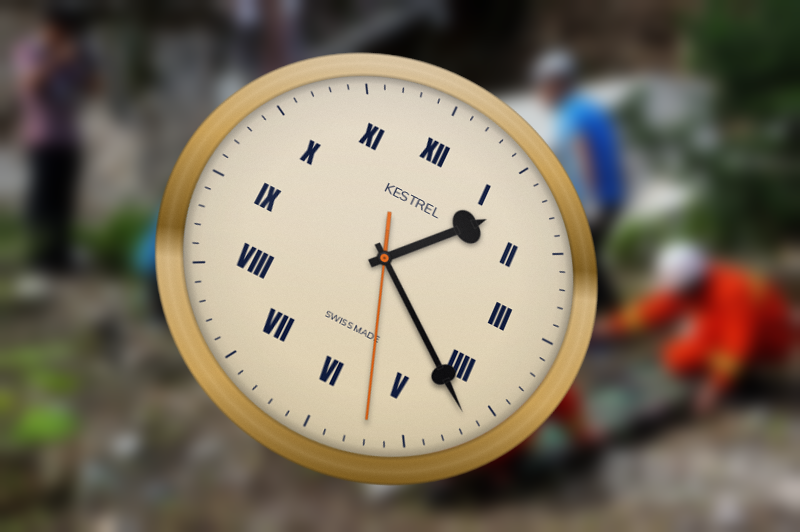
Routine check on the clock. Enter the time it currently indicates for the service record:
1:21:27
